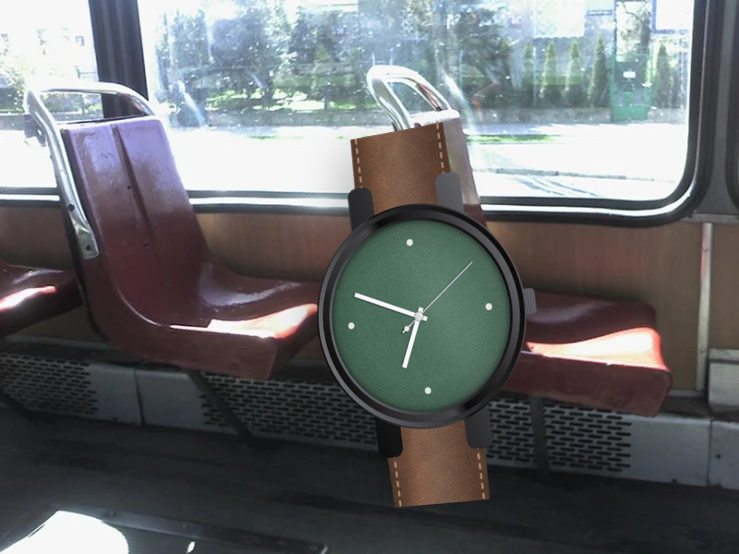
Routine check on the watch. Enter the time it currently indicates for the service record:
6:49:09
